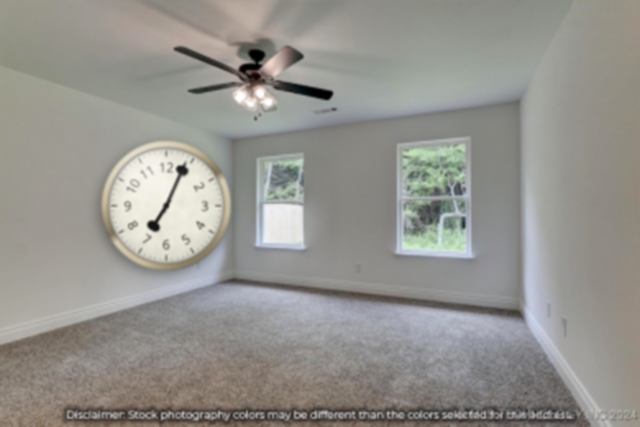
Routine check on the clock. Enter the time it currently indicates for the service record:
7:04
